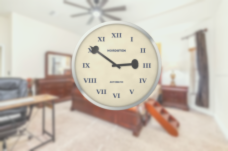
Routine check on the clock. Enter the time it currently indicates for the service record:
2:51
